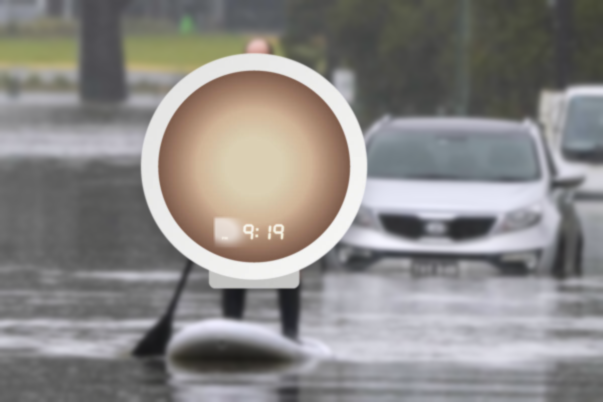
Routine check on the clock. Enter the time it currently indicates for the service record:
9:19
